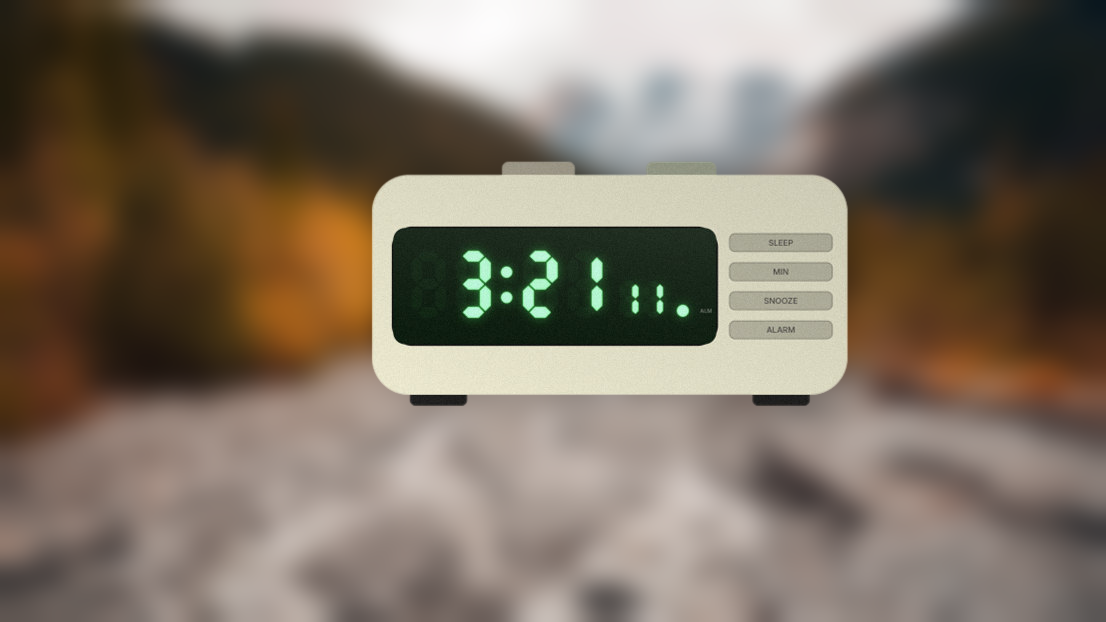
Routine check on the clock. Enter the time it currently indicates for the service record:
3:21:11
